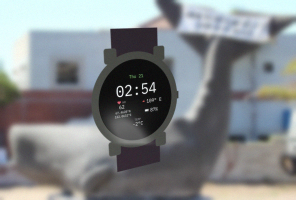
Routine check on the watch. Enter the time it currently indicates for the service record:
2:54
